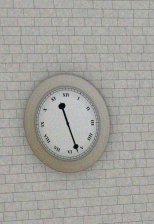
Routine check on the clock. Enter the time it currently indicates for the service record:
11:27
